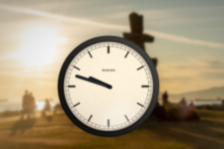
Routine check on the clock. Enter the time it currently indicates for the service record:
9:48
